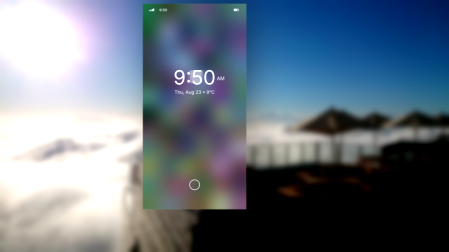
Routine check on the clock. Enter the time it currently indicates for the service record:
9:50
